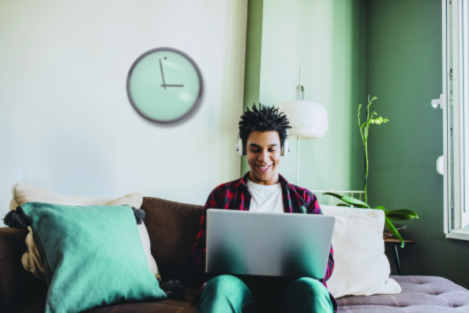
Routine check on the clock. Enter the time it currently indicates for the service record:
2:58
